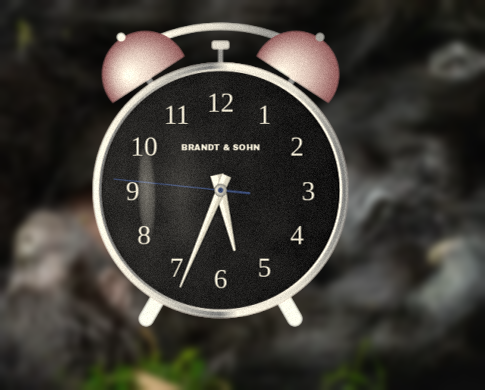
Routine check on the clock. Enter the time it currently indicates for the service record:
5:33:46
